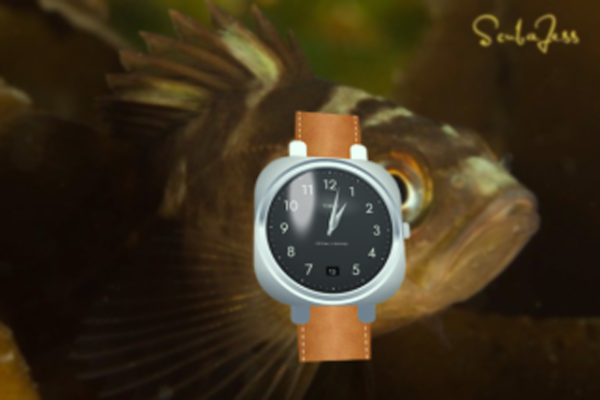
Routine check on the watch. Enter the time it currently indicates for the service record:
1:02
